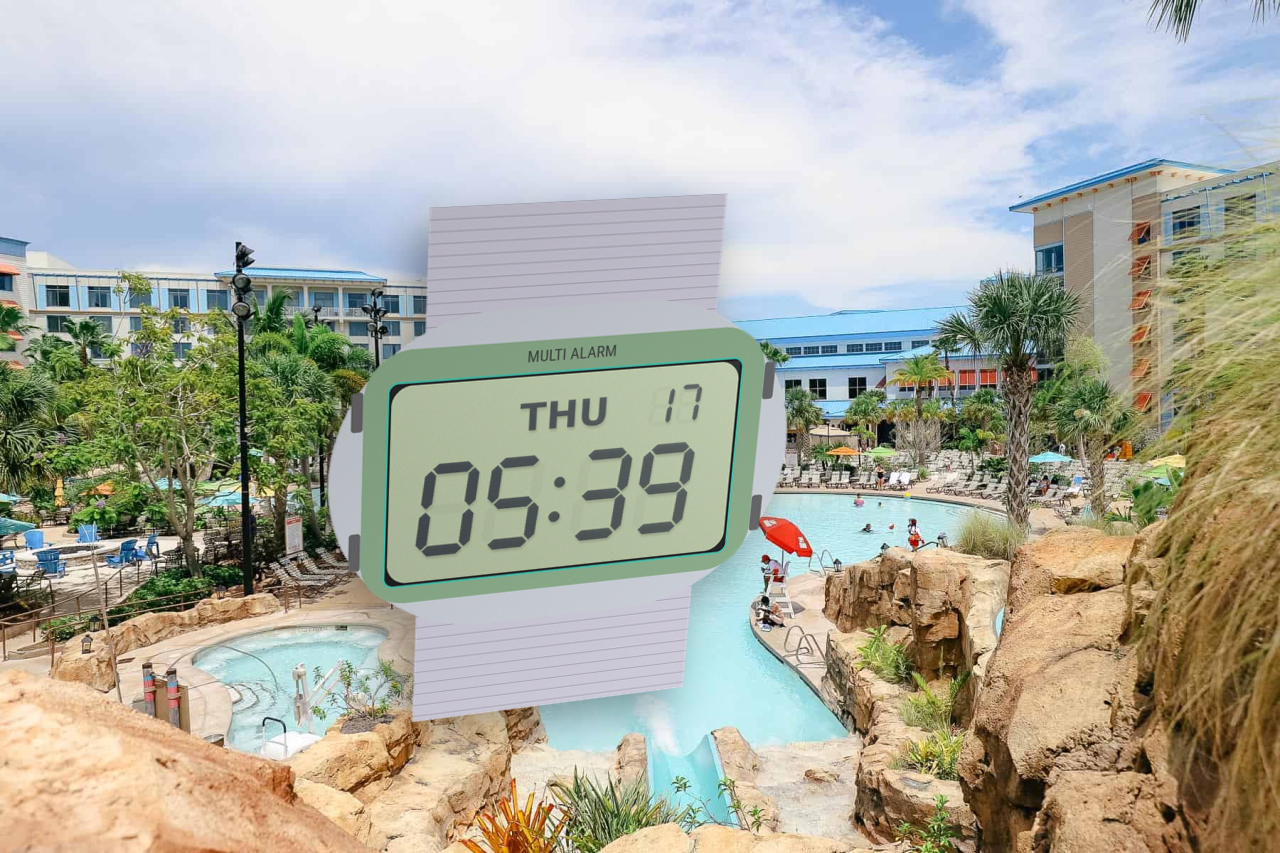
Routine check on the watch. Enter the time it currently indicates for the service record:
5:39
